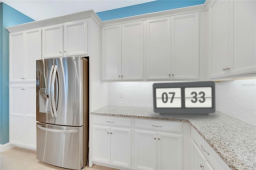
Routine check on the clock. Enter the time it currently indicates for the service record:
7:33
